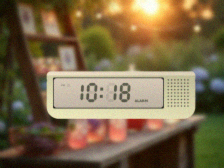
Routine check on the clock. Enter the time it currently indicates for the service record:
10:18
